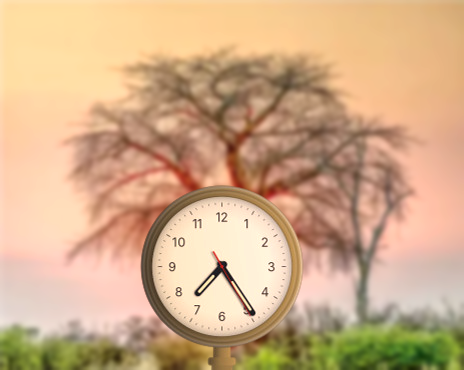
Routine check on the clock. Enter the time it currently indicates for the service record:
7:24:25
